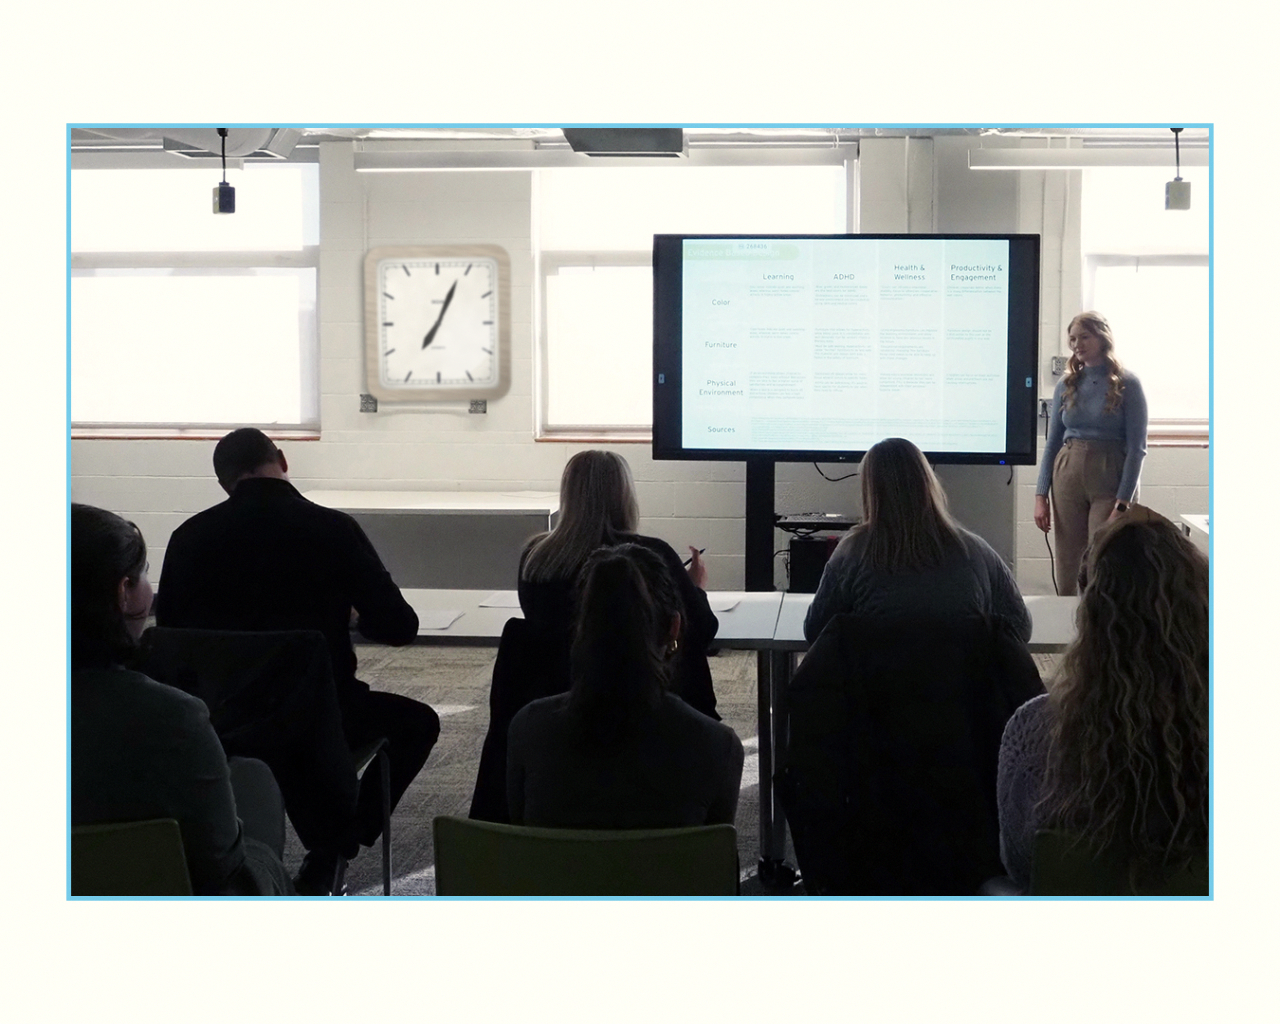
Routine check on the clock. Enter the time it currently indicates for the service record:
7:04
